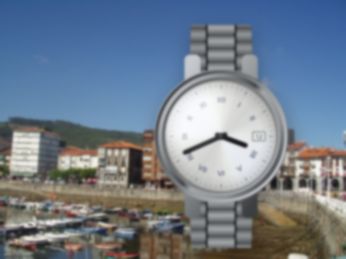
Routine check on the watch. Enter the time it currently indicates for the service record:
3:41
